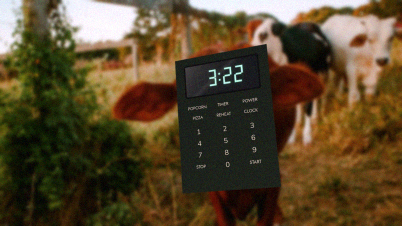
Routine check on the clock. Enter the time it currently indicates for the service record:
3:22
